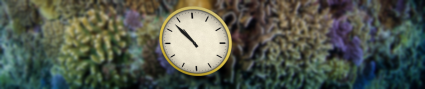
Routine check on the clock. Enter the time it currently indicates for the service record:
10:53
